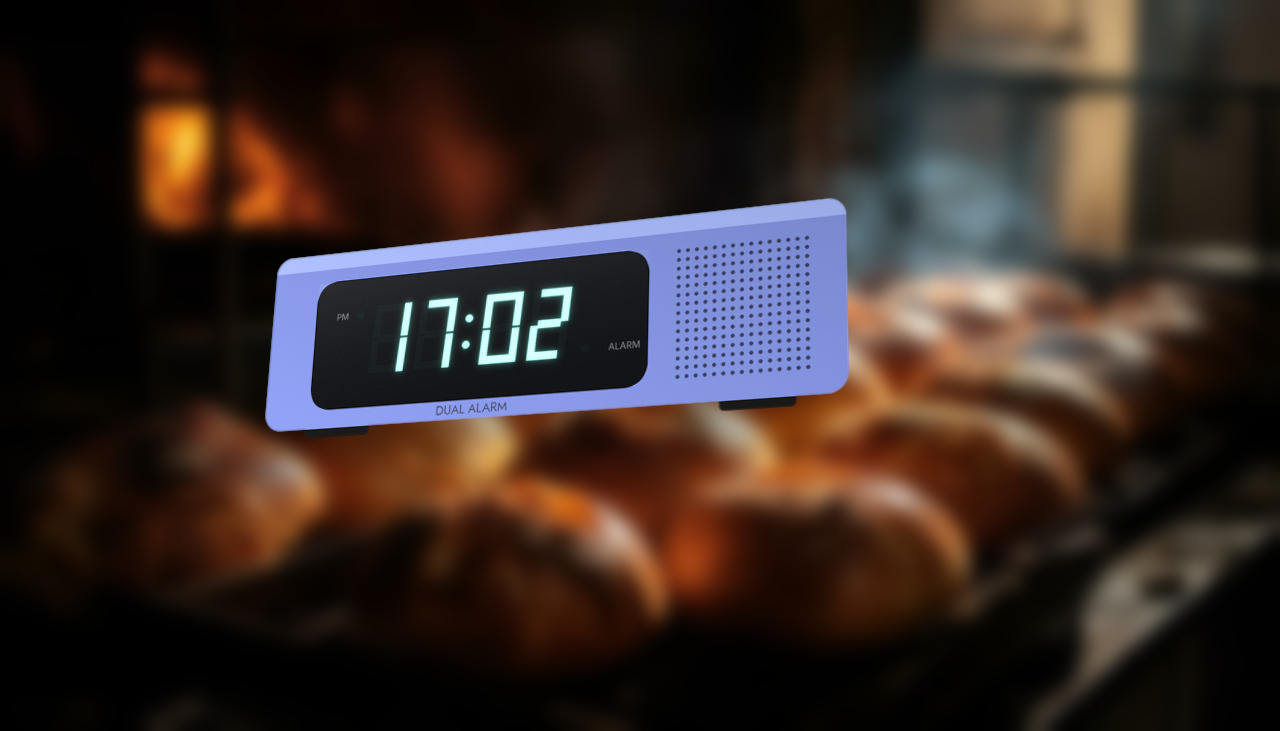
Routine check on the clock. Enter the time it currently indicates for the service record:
17:02
